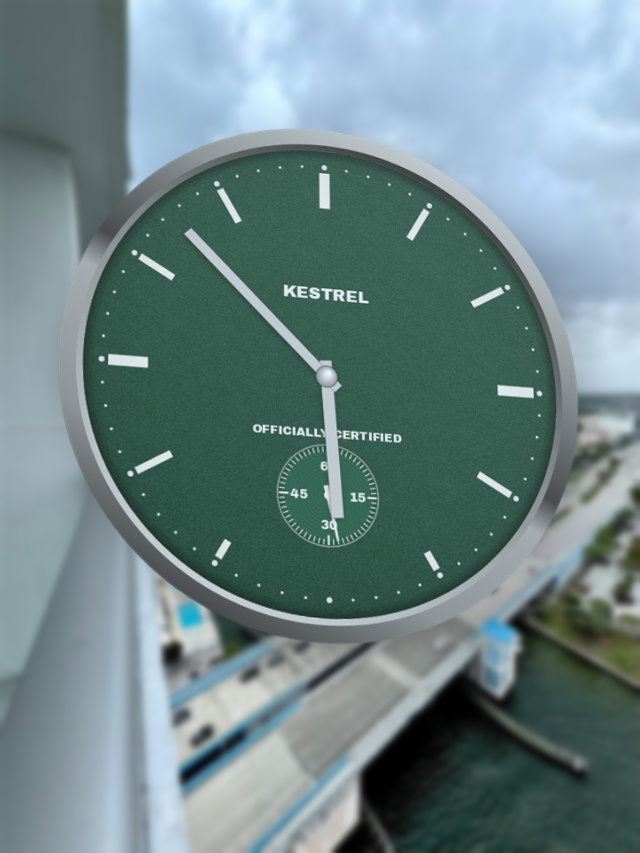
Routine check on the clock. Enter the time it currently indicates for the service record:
5:52:28
